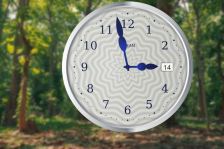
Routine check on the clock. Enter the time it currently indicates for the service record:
2:58
